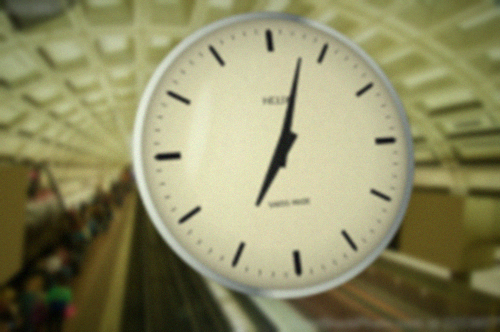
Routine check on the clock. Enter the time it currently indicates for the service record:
7:03
